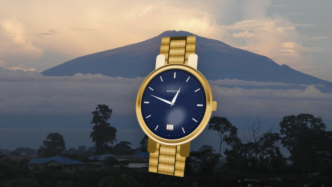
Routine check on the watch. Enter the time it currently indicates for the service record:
12:48
